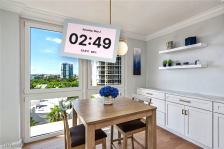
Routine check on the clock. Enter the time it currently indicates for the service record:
2:49
